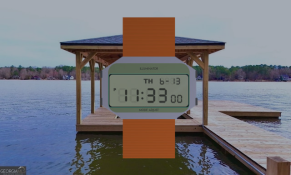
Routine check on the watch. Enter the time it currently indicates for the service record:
11:33:00
